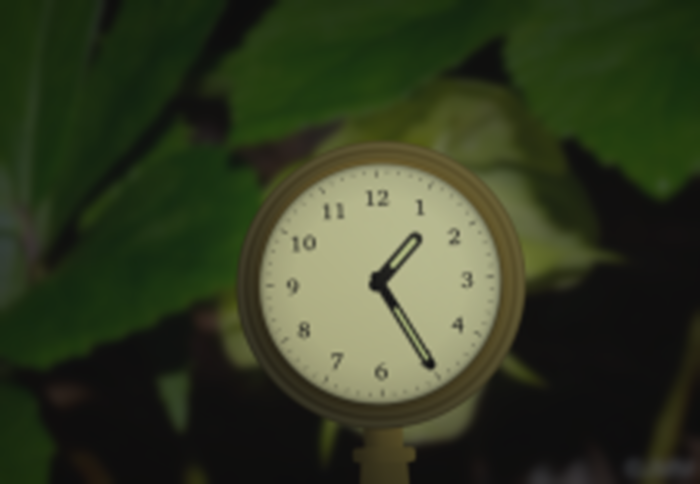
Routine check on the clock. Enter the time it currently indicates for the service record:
1:25
